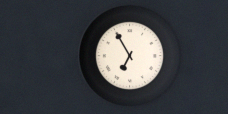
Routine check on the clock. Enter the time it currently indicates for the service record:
6:55
